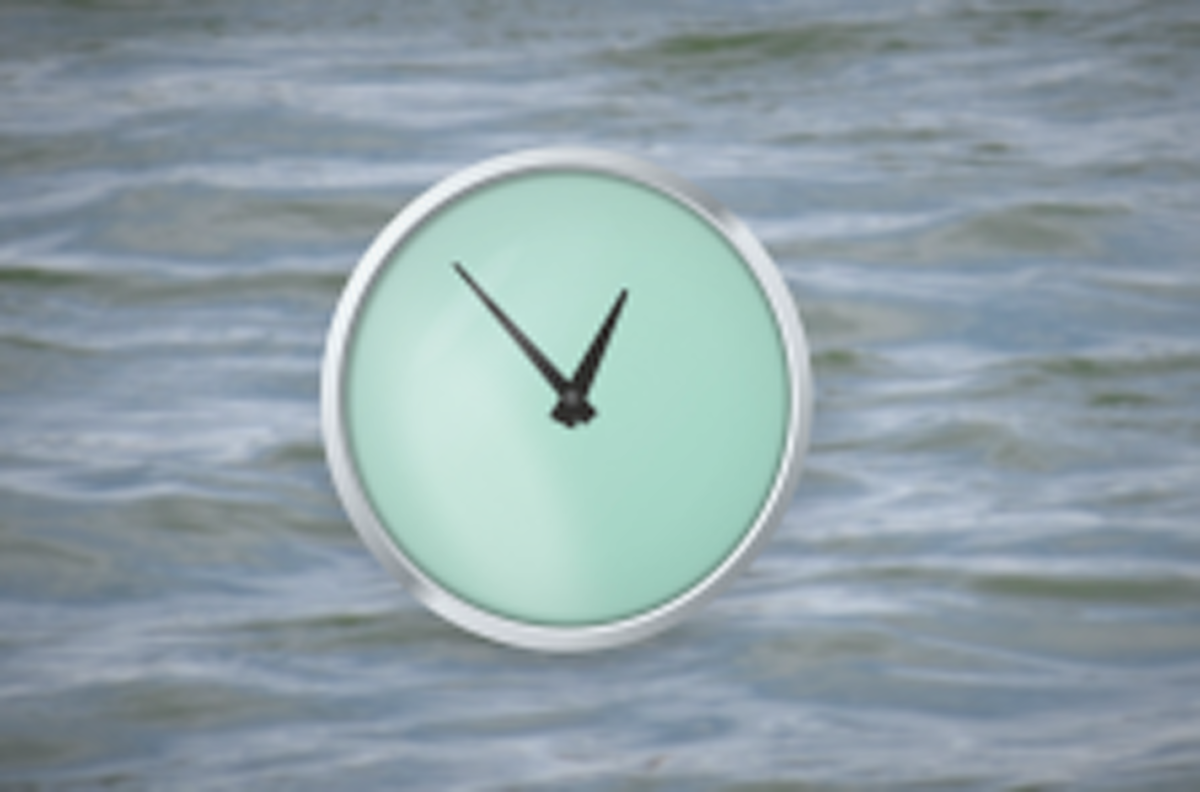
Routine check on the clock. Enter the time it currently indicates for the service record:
12:53
